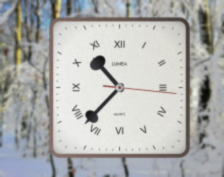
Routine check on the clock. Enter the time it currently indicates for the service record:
10:37:16
